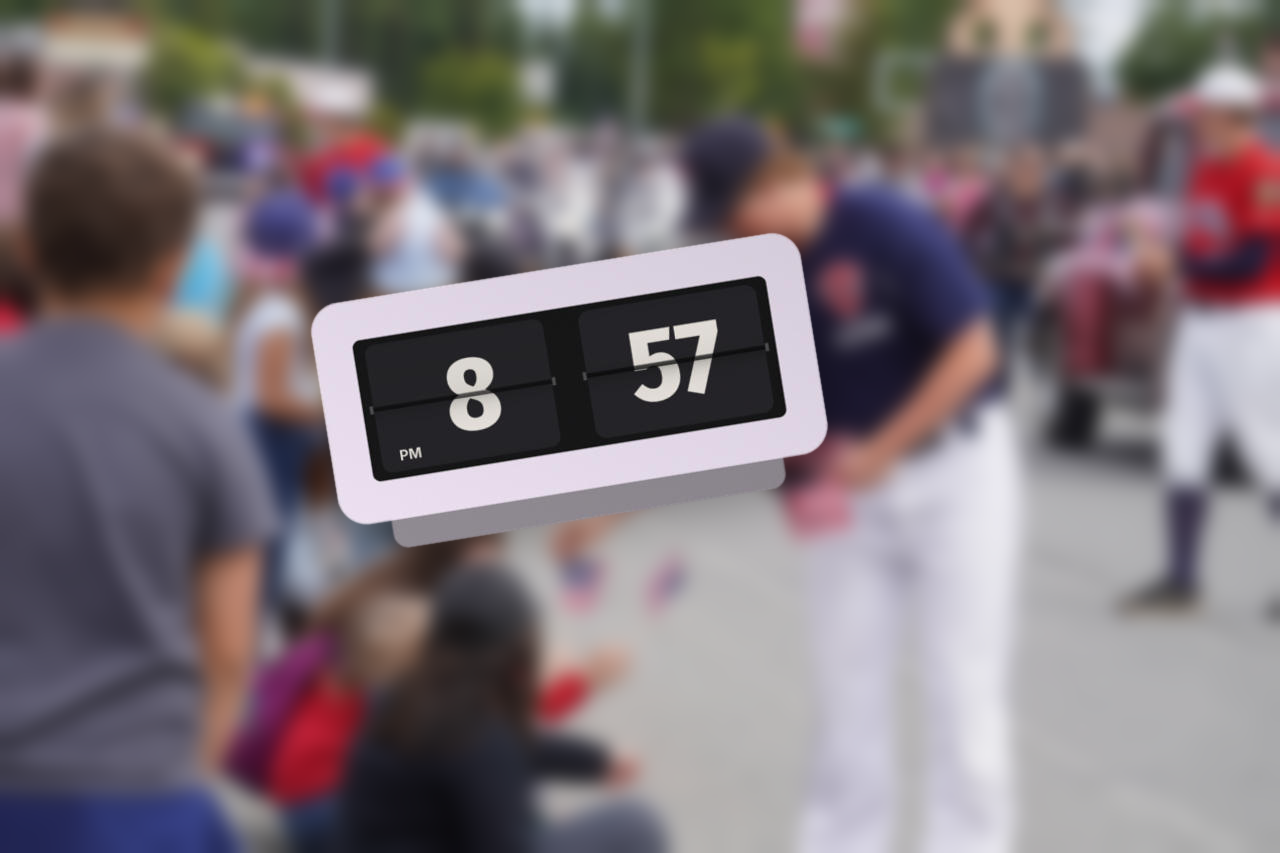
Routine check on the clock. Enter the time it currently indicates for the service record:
8:57
